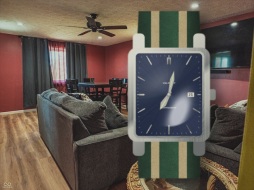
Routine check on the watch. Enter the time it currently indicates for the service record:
7:02
